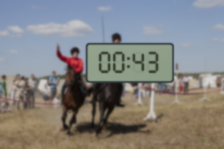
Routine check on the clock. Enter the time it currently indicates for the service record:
0:43
